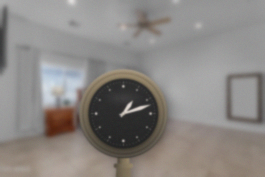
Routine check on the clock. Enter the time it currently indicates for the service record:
1:12
